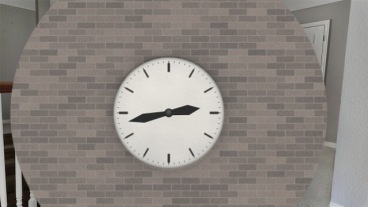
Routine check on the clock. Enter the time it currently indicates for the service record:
2:43
